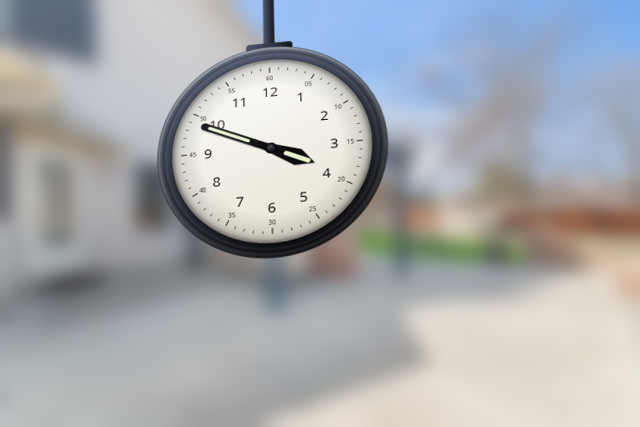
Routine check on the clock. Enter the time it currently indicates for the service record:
3:49
